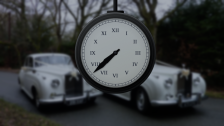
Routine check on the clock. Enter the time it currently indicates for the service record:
7:38
